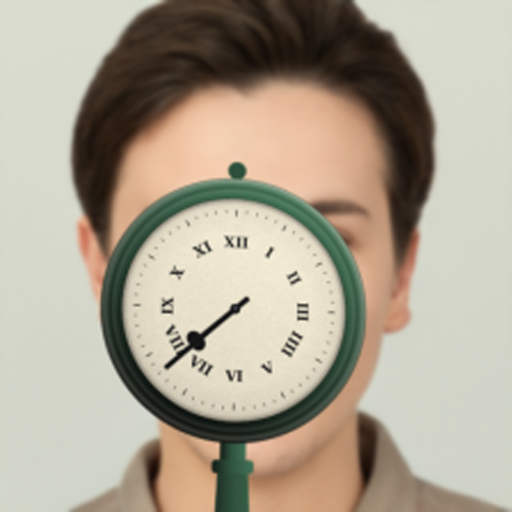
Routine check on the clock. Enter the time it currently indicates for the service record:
7:38
